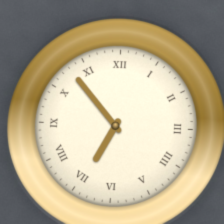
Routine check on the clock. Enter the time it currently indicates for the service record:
6:53
